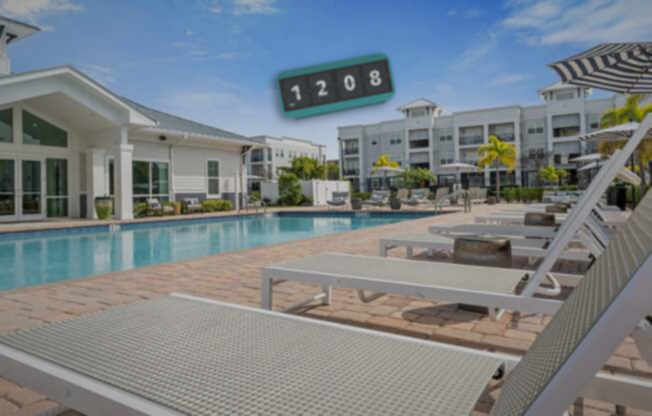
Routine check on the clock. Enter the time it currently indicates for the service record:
12:08
